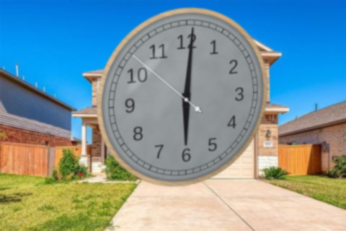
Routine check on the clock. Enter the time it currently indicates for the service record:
6:00:52
